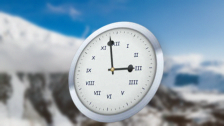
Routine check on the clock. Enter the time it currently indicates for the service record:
2:58
